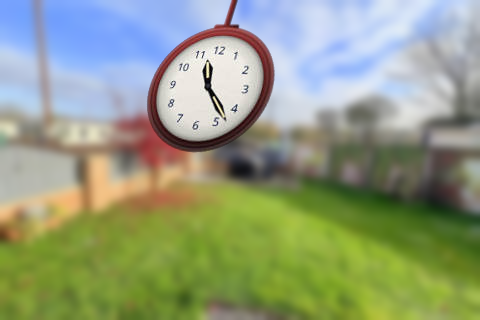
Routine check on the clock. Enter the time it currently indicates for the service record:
11:23
